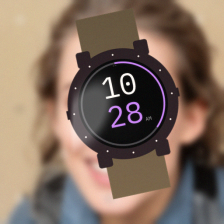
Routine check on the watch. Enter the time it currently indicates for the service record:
10:28
